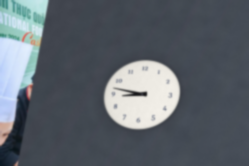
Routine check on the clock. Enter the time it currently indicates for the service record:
8:47
